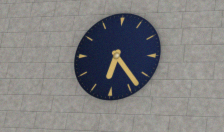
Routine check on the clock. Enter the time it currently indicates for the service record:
6:23
